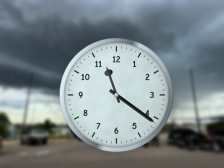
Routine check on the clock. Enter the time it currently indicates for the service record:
11:21
